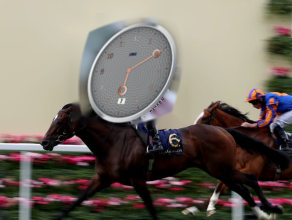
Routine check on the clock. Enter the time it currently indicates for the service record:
6:10
